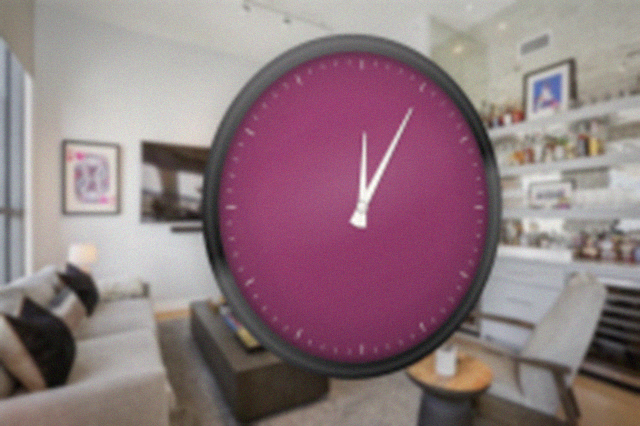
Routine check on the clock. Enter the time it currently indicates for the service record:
12:05
